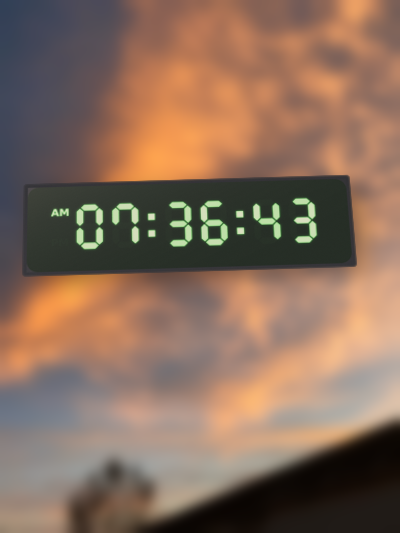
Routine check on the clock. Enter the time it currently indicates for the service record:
7:36:43
